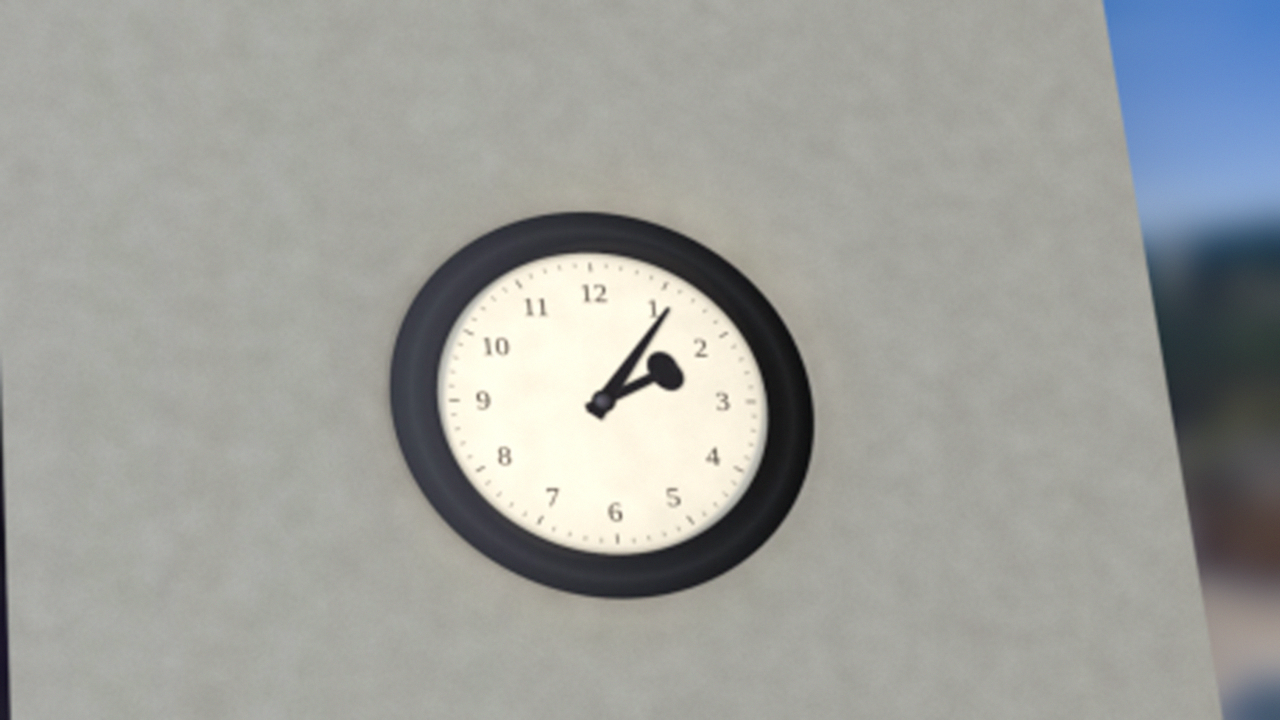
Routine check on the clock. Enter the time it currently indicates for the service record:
2:06
